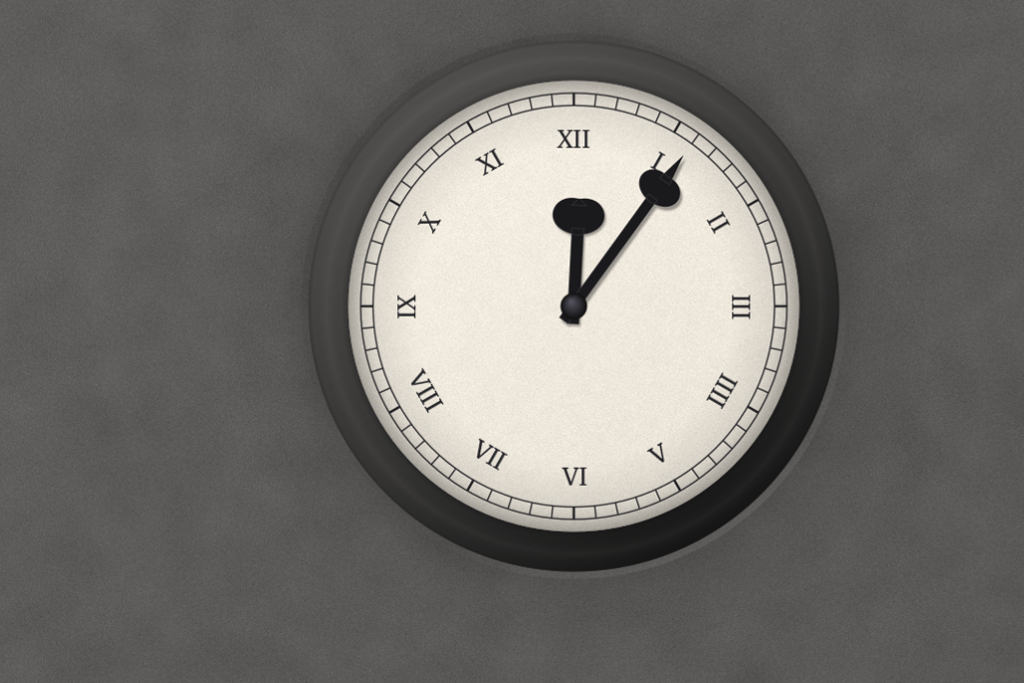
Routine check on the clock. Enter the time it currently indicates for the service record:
12:06
